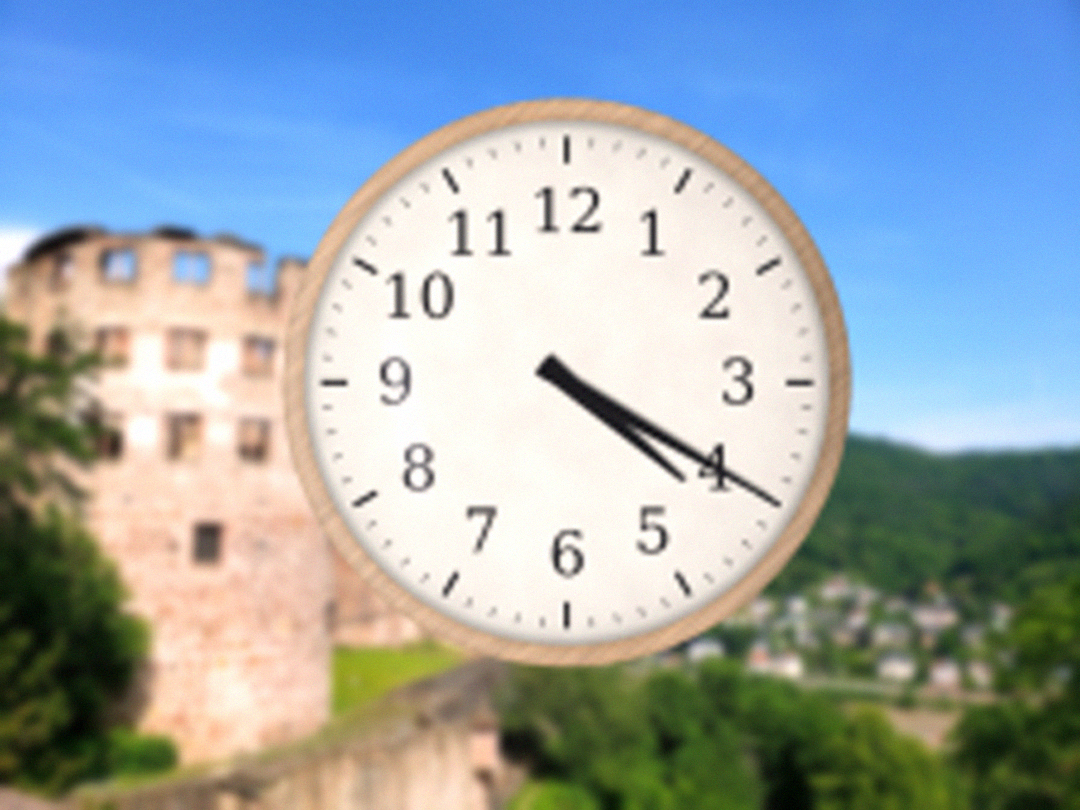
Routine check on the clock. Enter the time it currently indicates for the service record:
4:20
